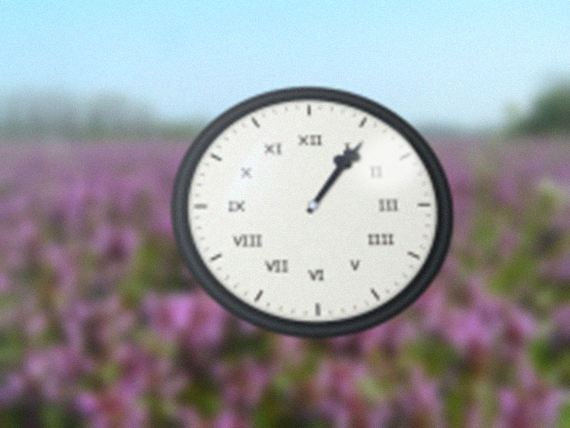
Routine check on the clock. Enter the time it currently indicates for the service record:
1:06
